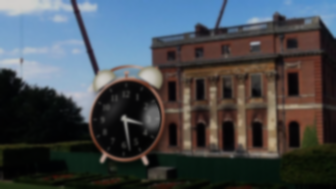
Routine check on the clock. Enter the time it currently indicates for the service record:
3:28
